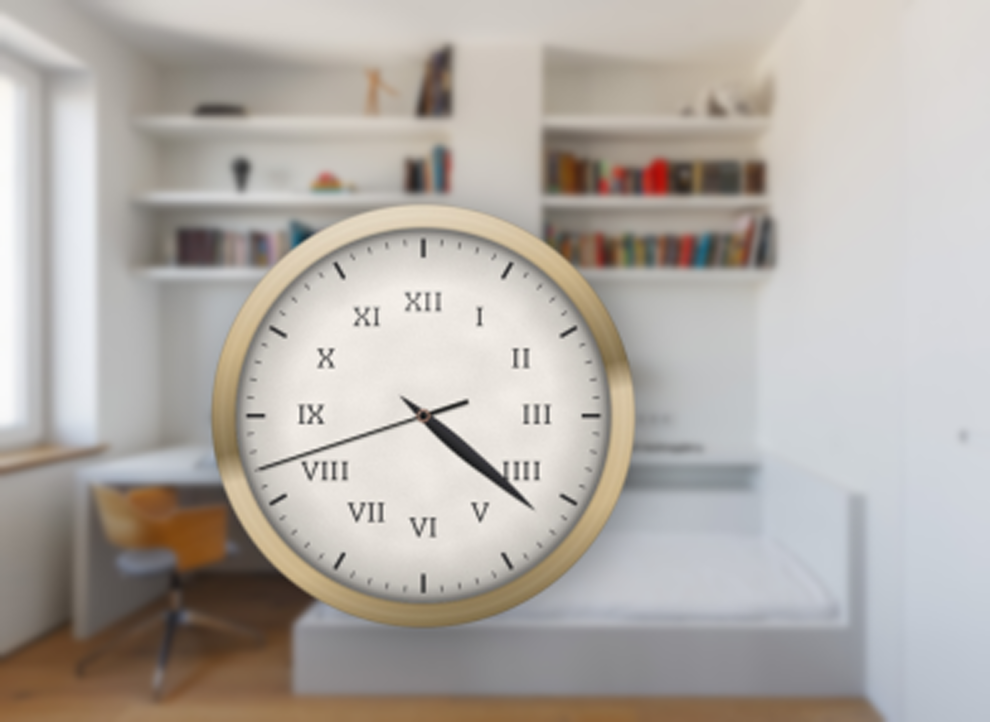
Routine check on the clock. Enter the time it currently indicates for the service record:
4:21:42
